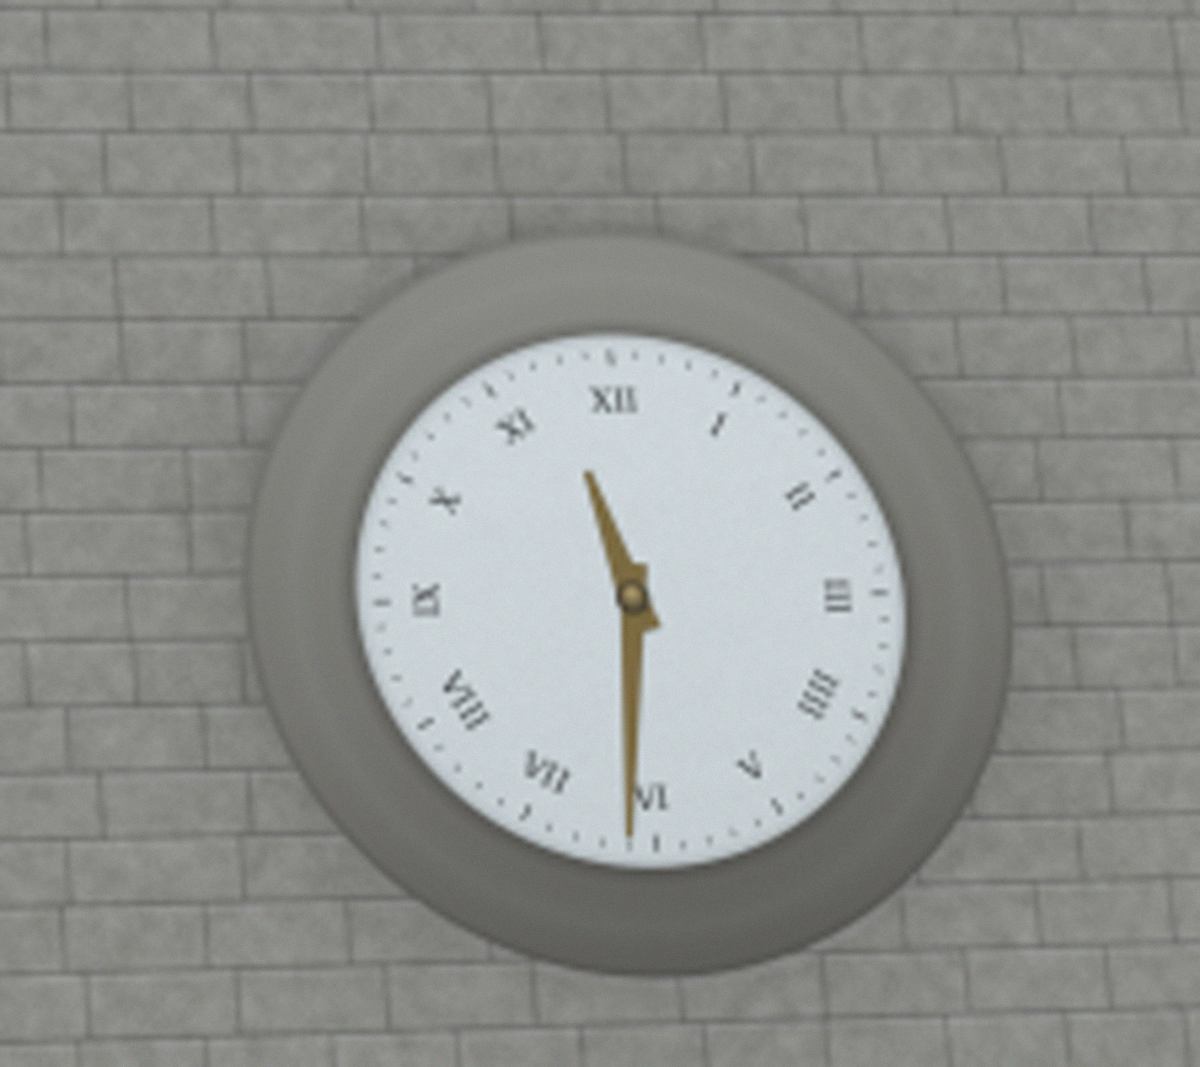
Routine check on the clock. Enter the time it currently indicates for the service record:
11:31
